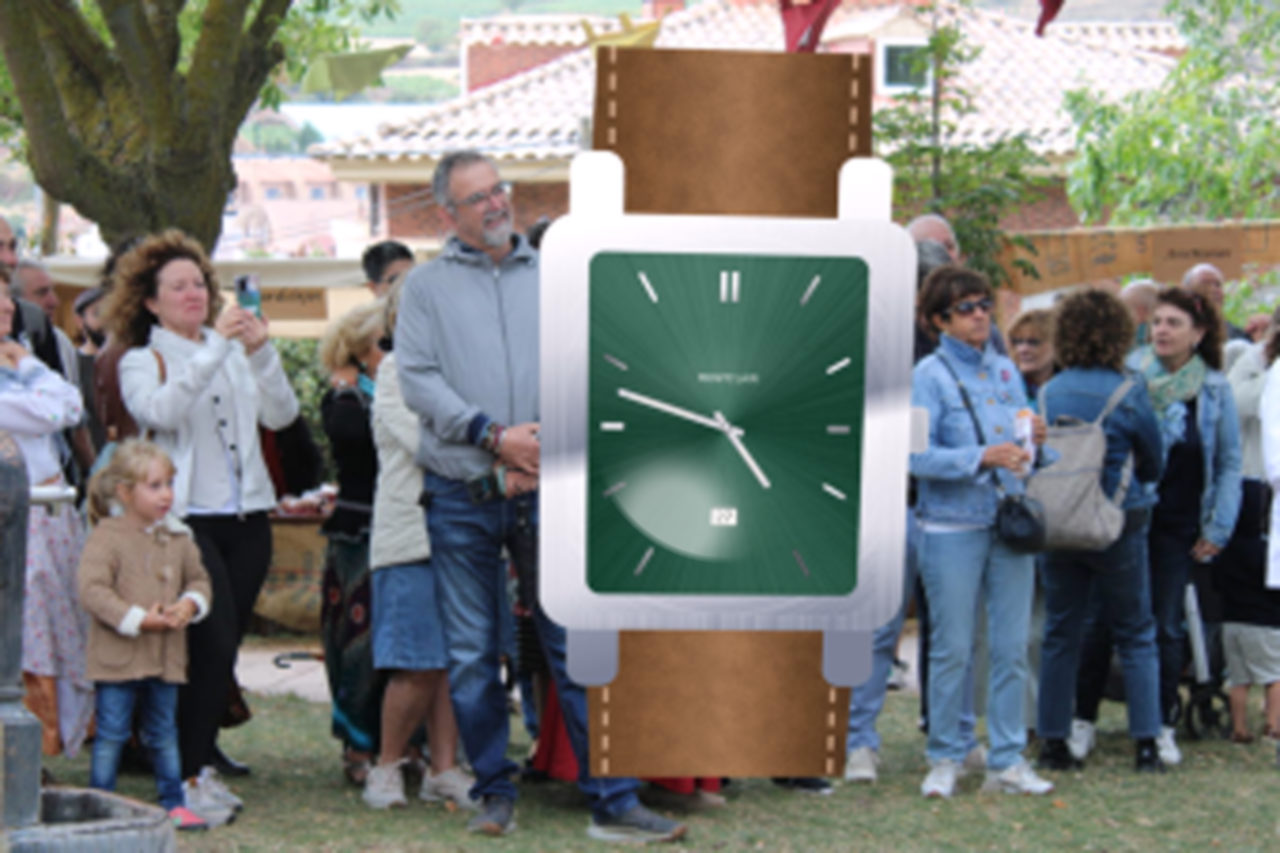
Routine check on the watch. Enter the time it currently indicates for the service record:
4:48
